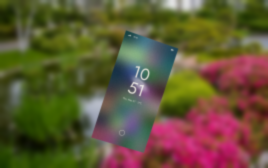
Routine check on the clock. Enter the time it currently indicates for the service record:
10:51
